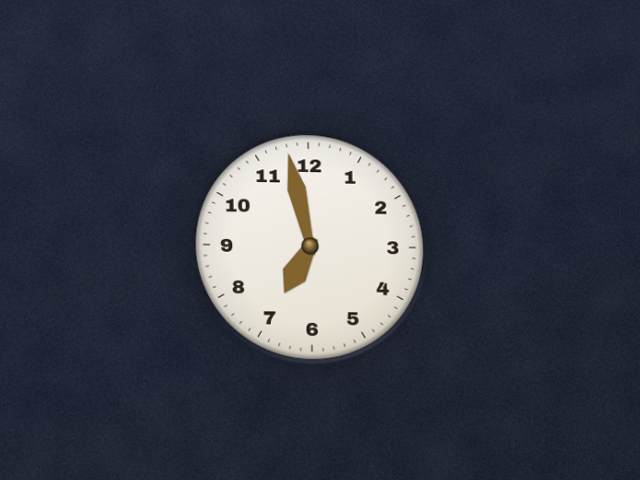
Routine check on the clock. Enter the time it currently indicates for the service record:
6:58
